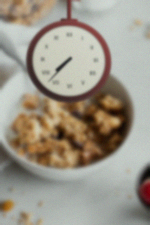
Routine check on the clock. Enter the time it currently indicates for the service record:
7:37
